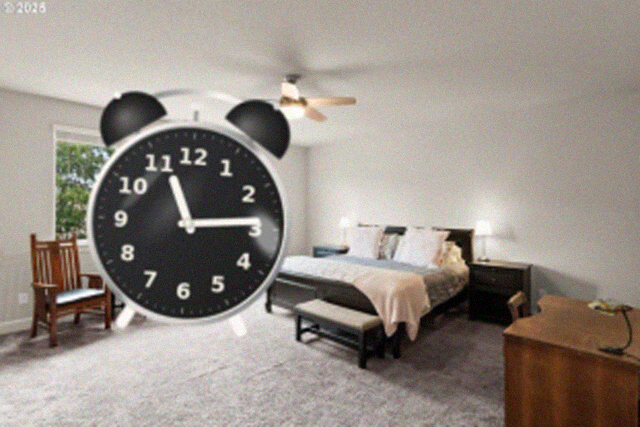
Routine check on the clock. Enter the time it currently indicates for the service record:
11:14
